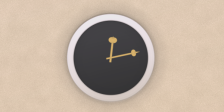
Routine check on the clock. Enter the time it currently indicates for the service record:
12:13
